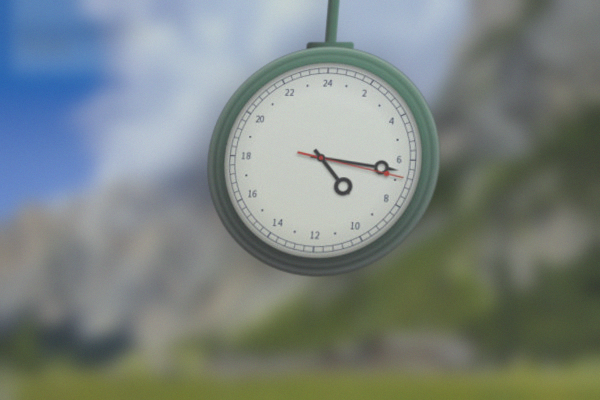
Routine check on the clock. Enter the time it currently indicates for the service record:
9:16:17
